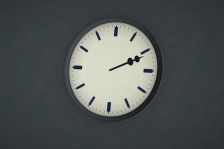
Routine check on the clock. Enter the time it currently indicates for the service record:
2:11
